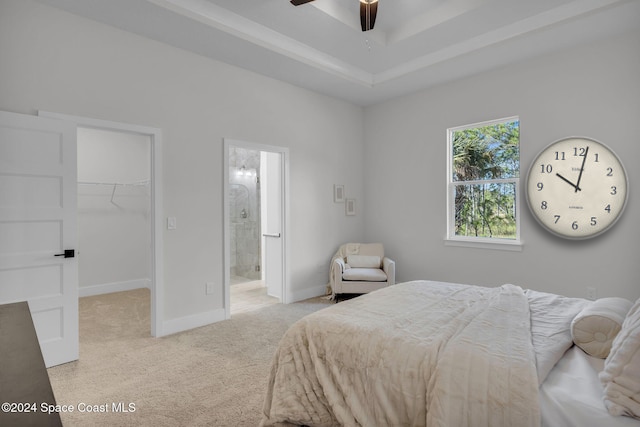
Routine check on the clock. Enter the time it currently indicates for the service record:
10:02
